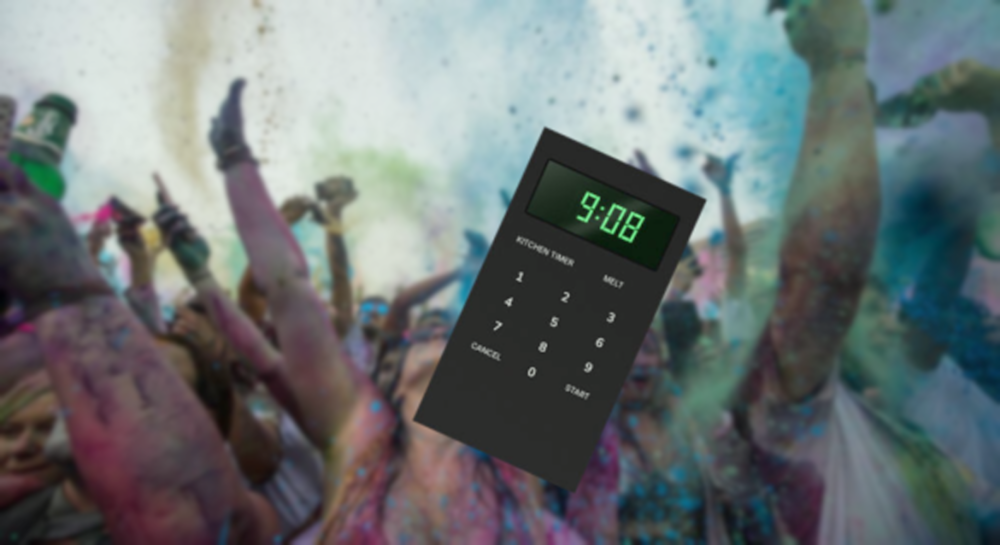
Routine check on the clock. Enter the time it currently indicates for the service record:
9:08
